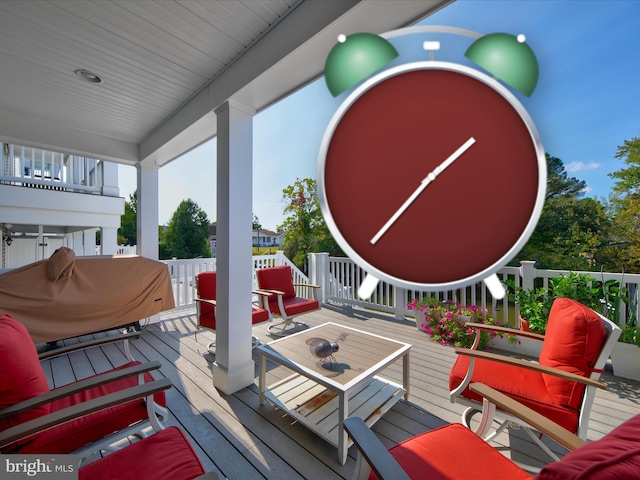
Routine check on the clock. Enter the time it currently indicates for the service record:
1:37
